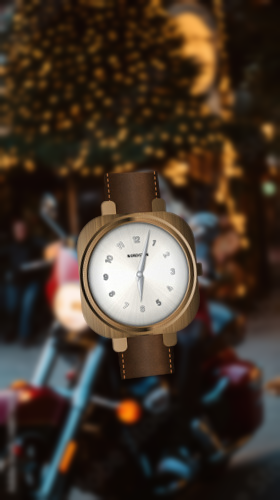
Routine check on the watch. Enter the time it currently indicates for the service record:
6:03
